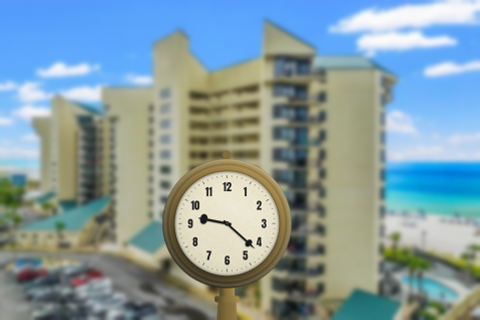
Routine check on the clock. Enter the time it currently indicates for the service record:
9:22
